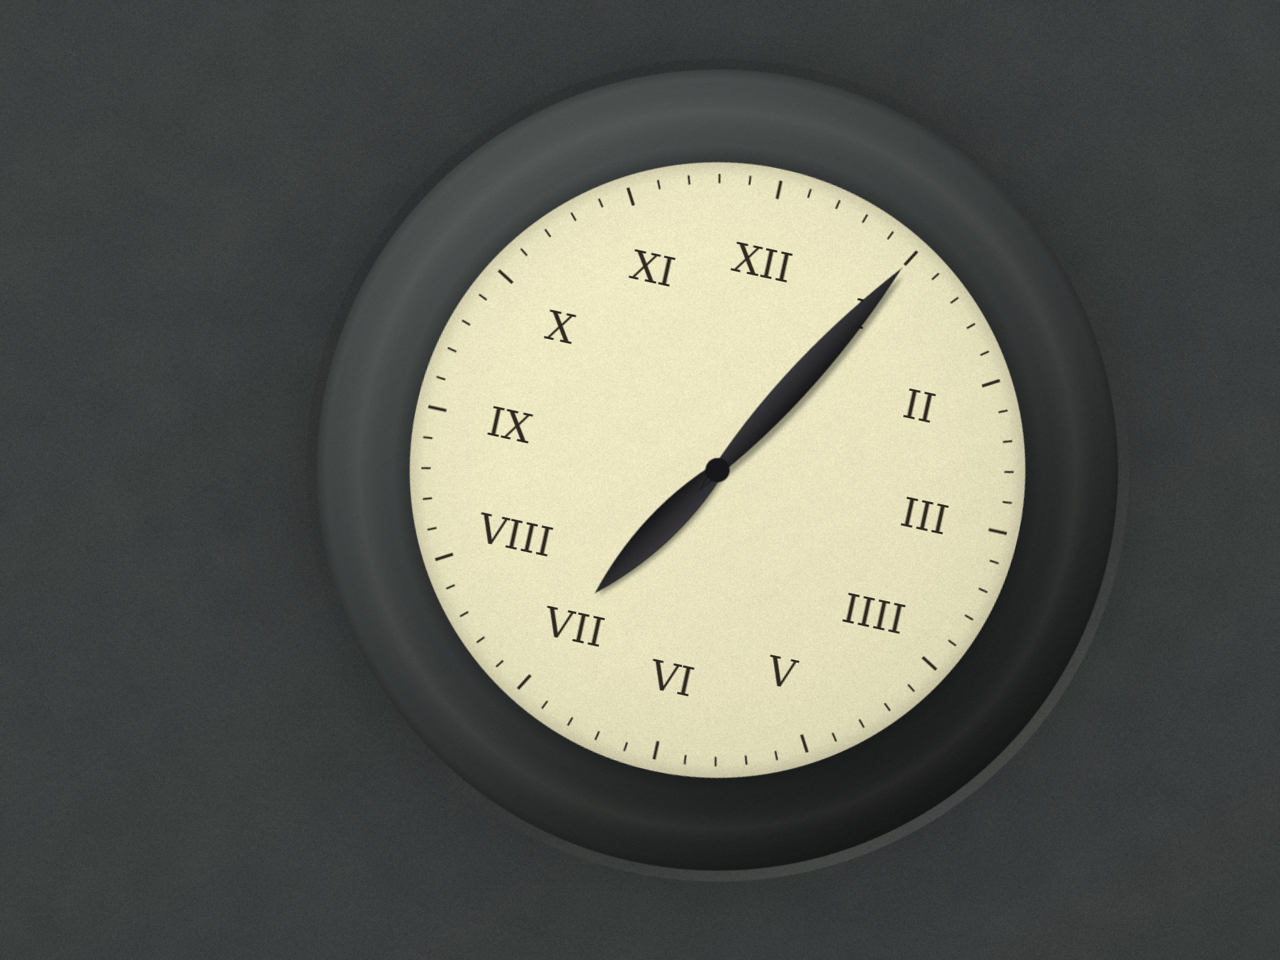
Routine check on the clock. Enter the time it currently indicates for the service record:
7:05
